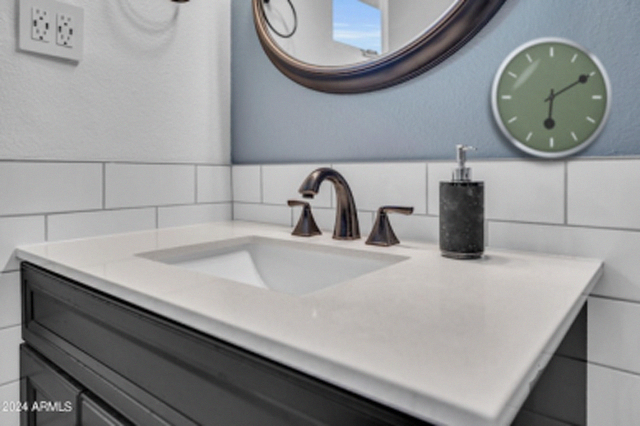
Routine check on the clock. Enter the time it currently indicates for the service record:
6:10
